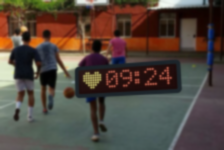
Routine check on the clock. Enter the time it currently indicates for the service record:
9:24
